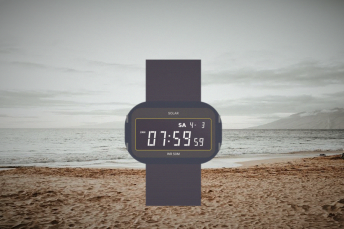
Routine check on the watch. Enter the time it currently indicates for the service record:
7:59:59
